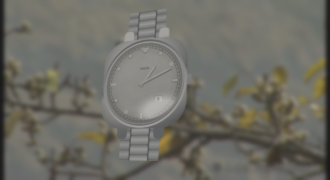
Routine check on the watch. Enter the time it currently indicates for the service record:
1:11
